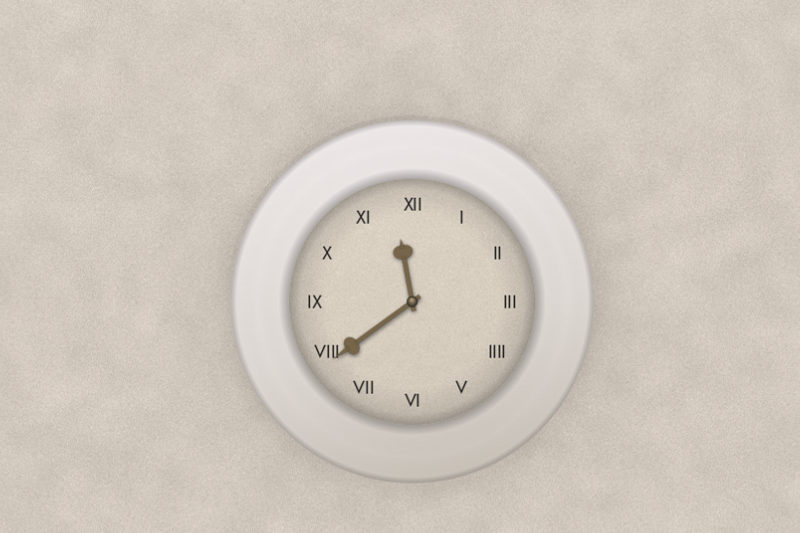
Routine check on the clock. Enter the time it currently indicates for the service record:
11:39
